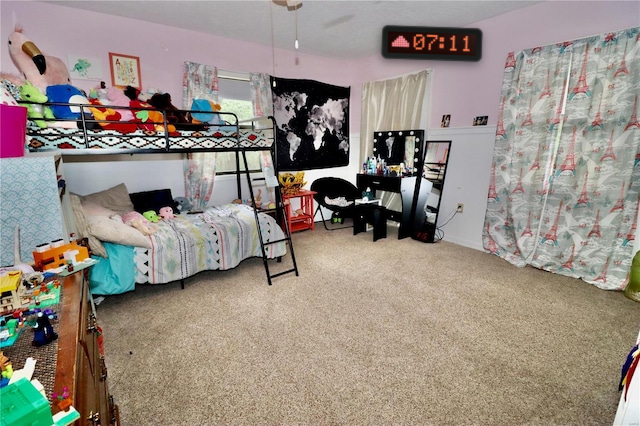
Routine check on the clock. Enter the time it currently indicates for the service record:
7:11
